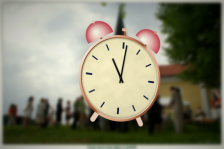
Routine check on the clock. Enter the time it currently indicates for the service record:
11:01
